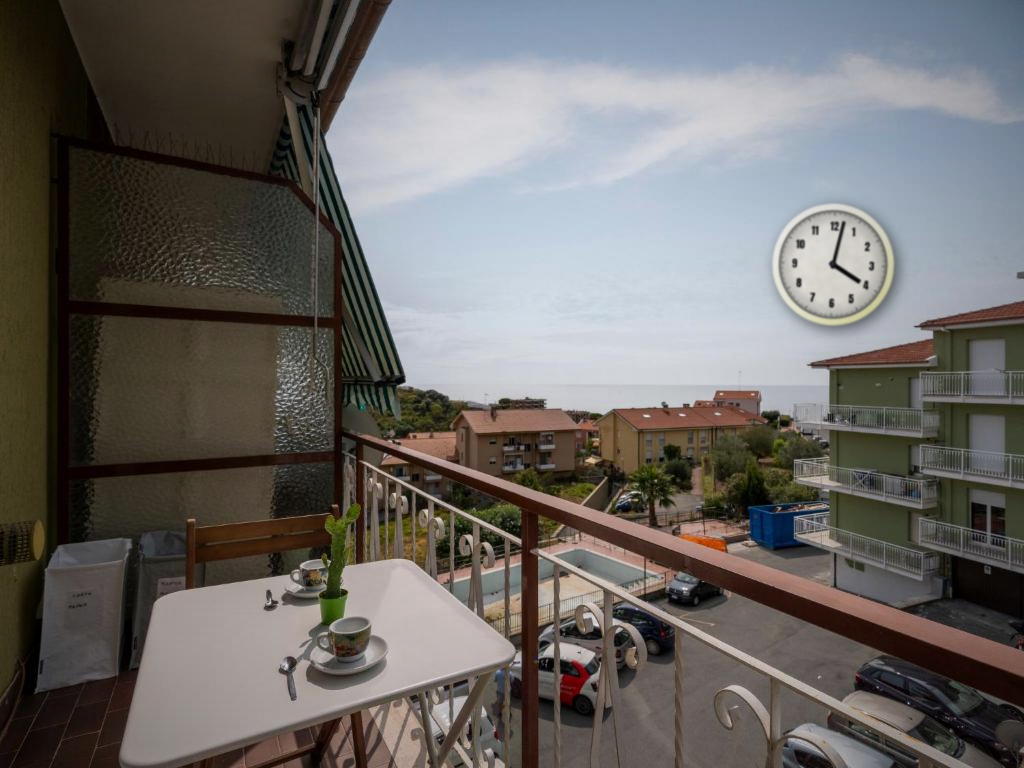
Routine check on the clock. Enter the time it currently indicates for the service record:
4:02
